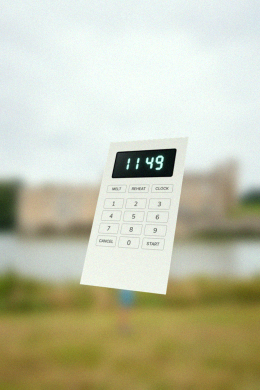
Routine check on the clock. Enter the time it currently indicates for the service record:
11:49
